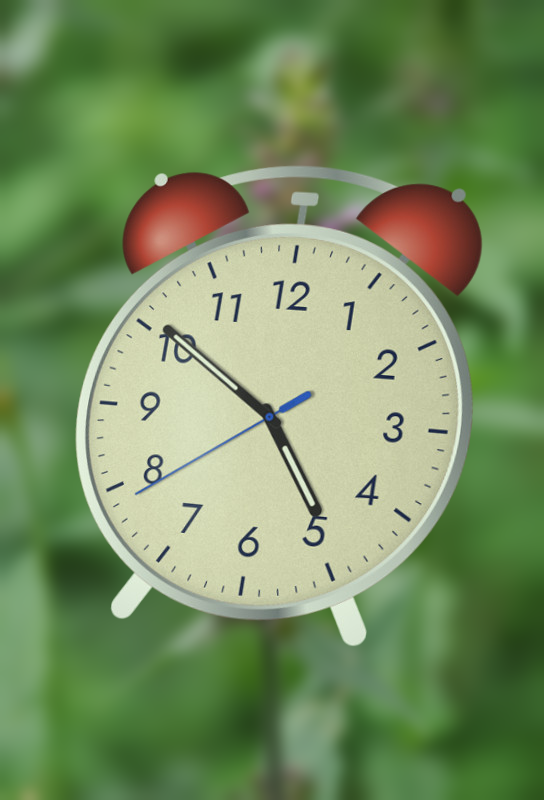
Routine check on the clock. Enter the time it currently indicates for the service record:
4:50:39
